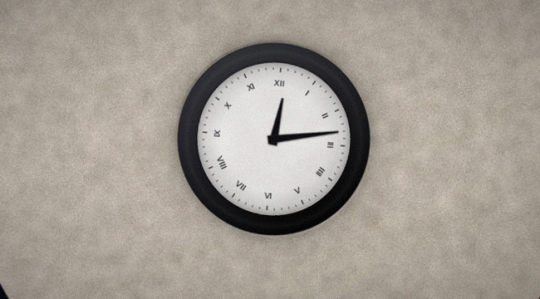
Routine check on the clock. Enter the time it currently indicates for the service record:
12:13
